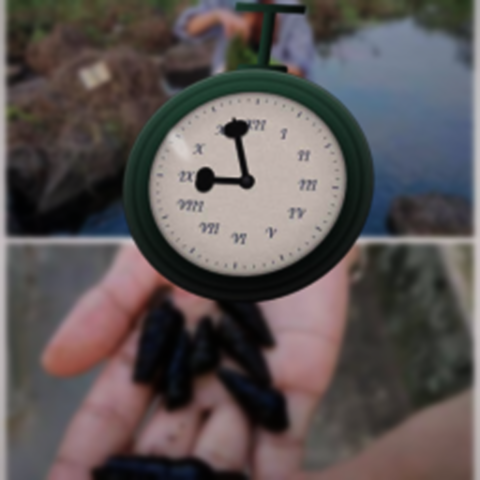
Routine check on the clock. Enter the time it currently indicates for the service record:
8:57
